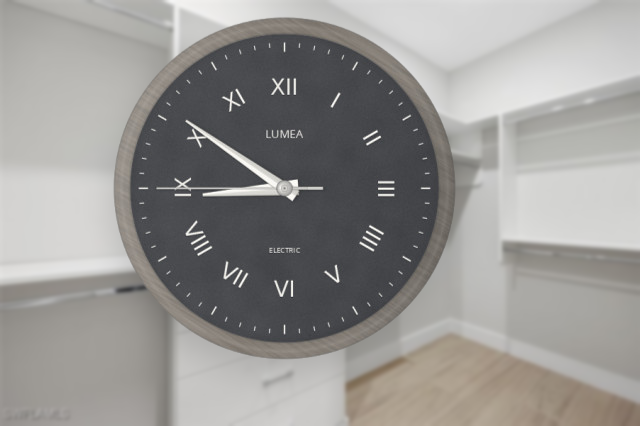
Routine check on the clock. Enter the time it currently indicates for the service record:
8:50:45
